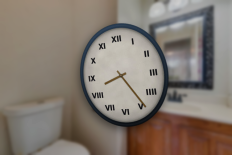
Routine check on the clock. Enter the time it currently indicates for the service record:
8:24
